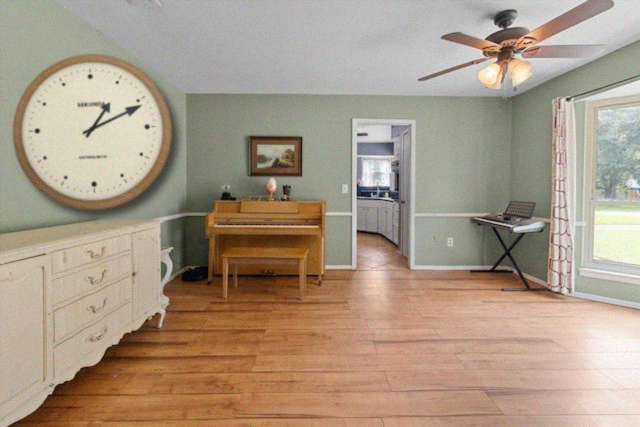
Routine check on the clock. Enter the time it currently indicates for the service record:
1:11
